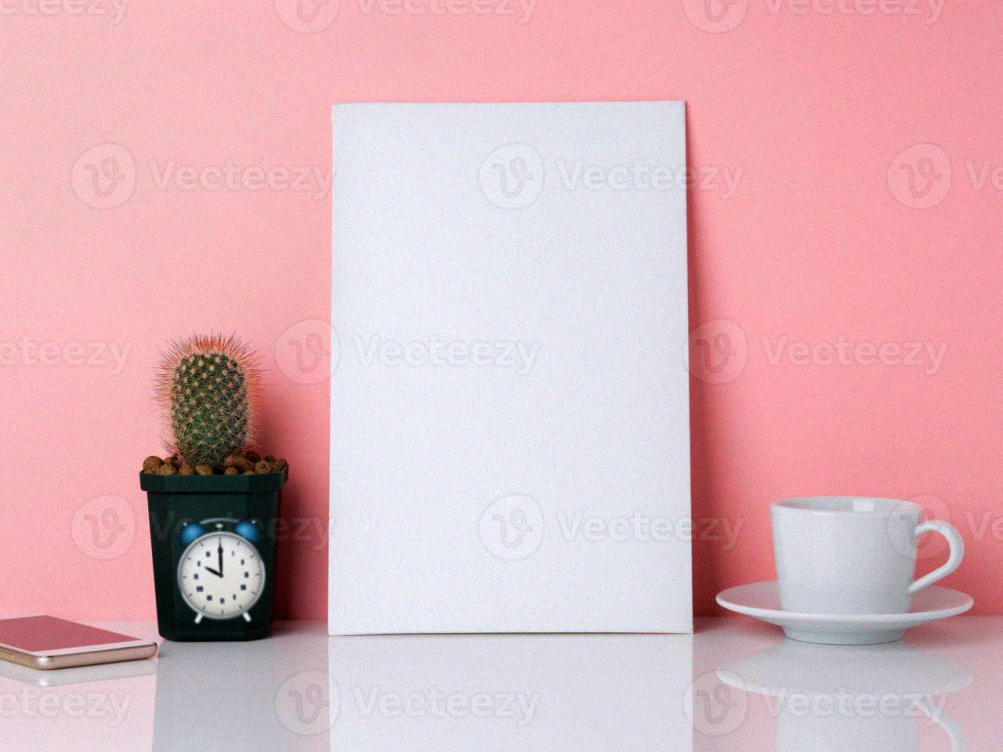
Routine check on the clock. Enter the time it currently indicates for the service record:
10:00
